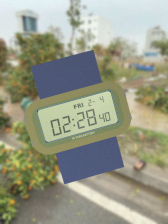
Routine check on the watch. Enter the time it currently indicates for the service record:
2:28:40
